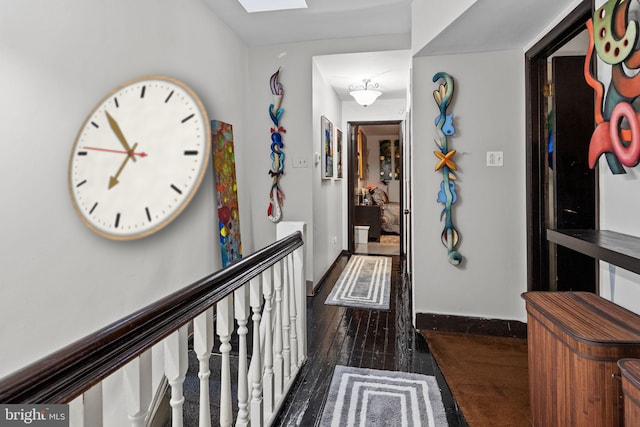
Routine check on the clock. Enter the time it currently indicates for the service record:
6:52:46
